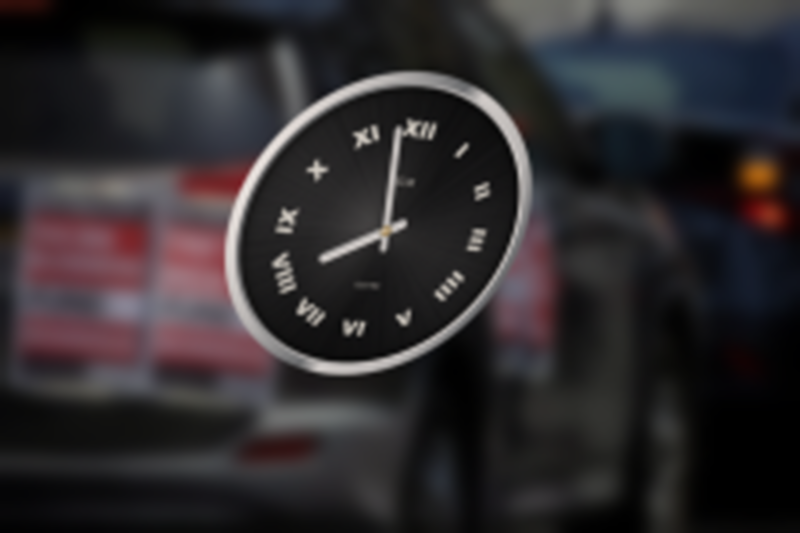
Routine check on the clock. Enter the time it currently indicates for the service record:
7:58
